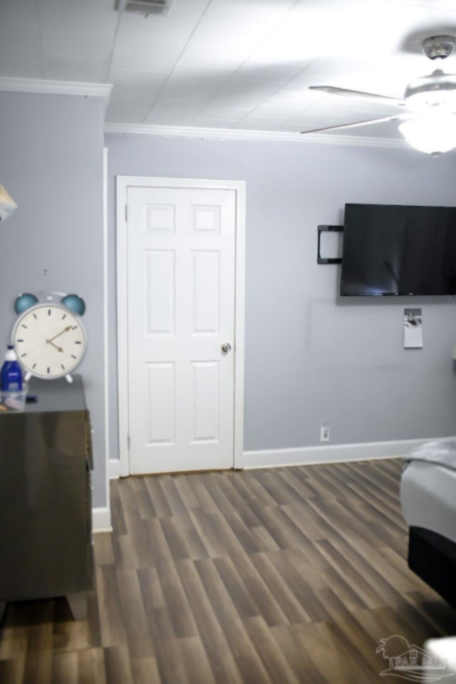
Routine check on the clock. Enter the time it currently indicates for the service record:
4:09
